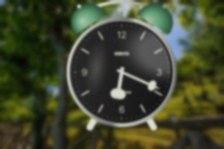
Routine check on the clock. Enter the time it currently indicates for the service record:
6:19
